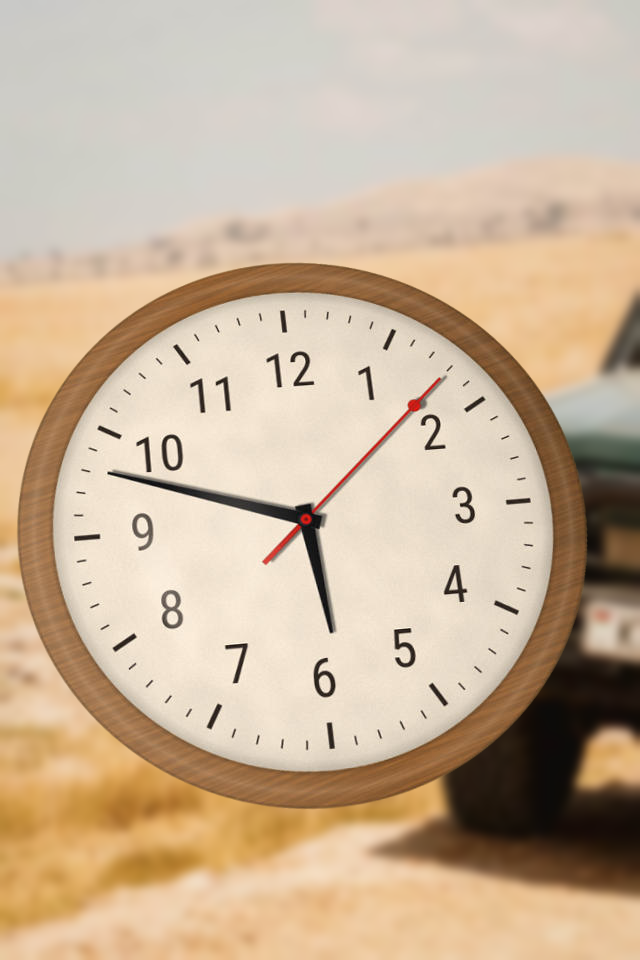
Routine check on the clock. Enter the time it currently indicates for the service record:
5:48:08
